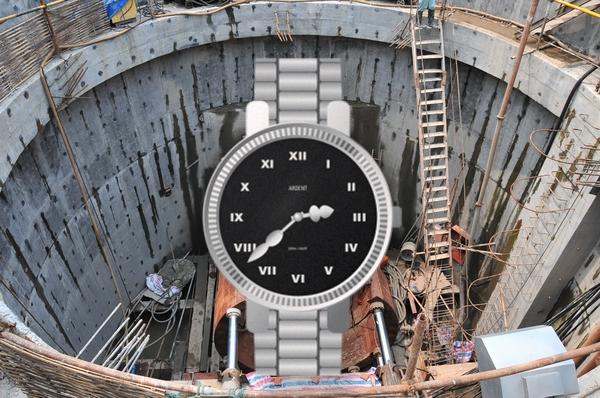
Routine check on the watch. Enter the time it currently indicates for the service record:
2:38
